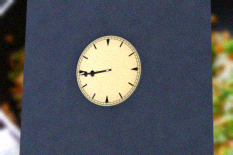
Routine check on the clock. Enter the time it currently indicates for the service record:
8:44
